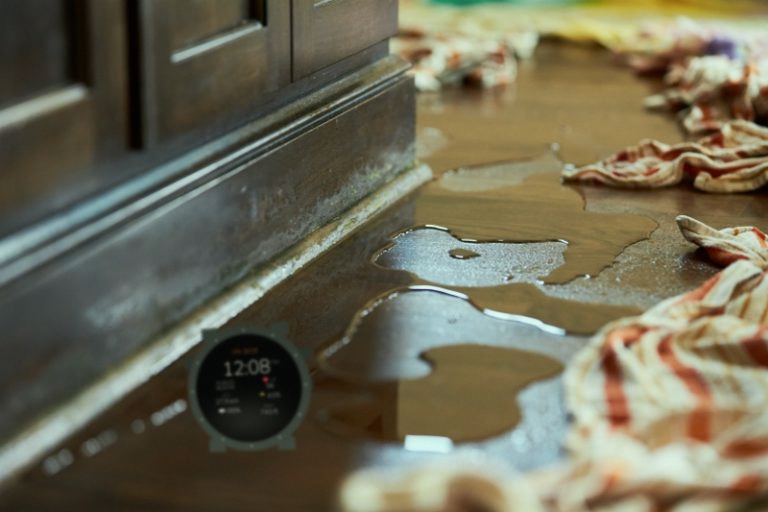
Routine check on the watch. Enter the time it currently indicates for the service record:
12:08
